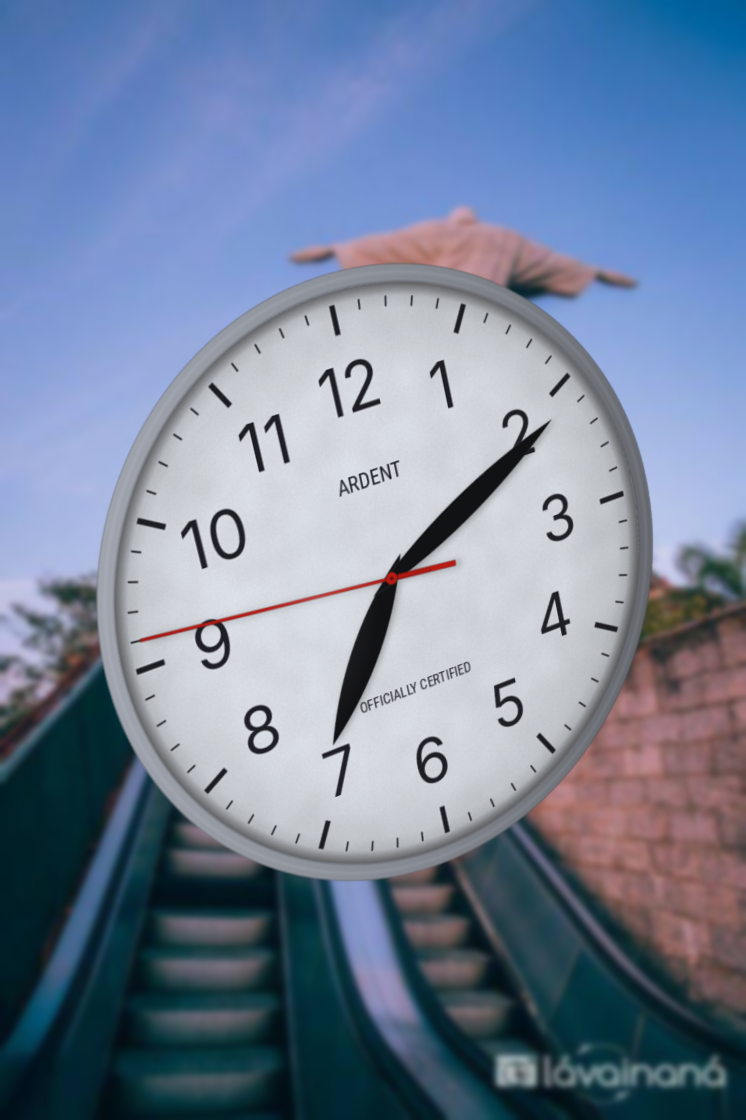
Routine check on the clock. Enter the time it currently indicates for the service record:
7:10:46
